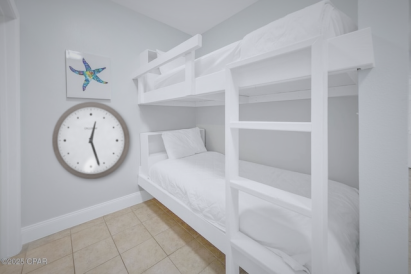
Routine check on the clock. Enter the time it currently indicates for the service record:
12:27
